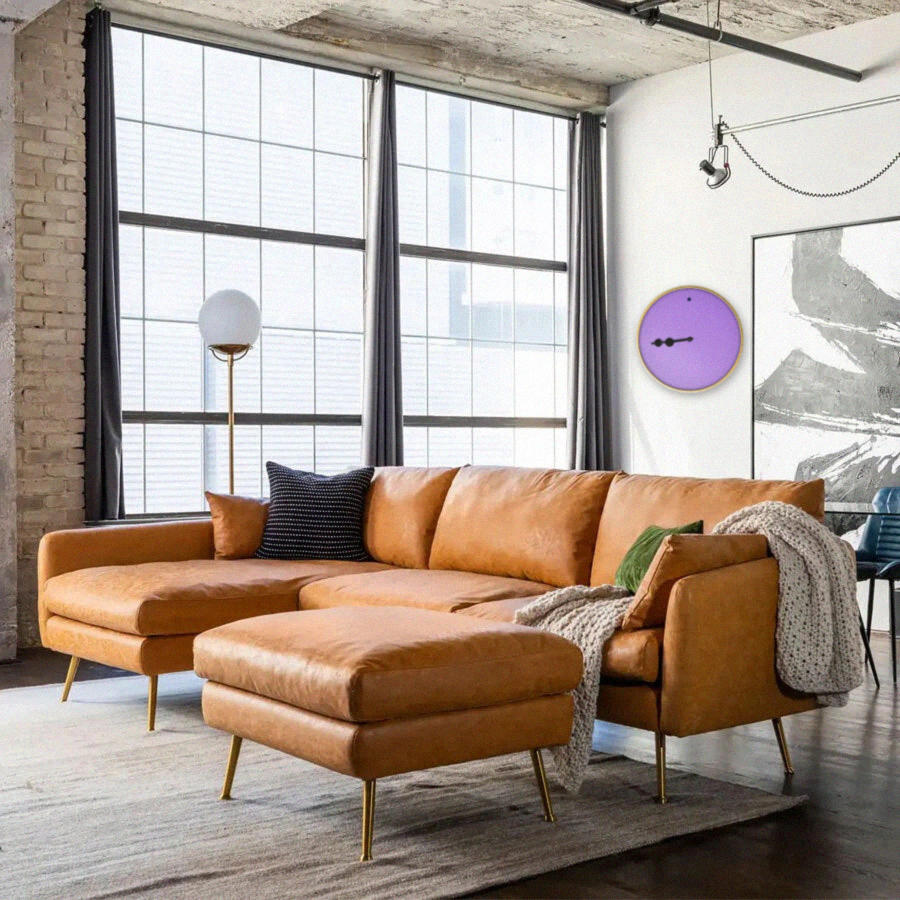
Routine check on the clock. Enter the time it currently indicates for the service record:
8:44
